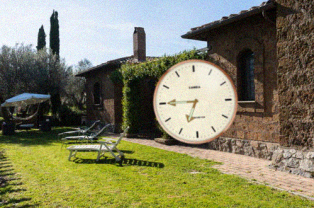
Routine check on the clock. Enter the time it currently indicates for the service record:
6:45
